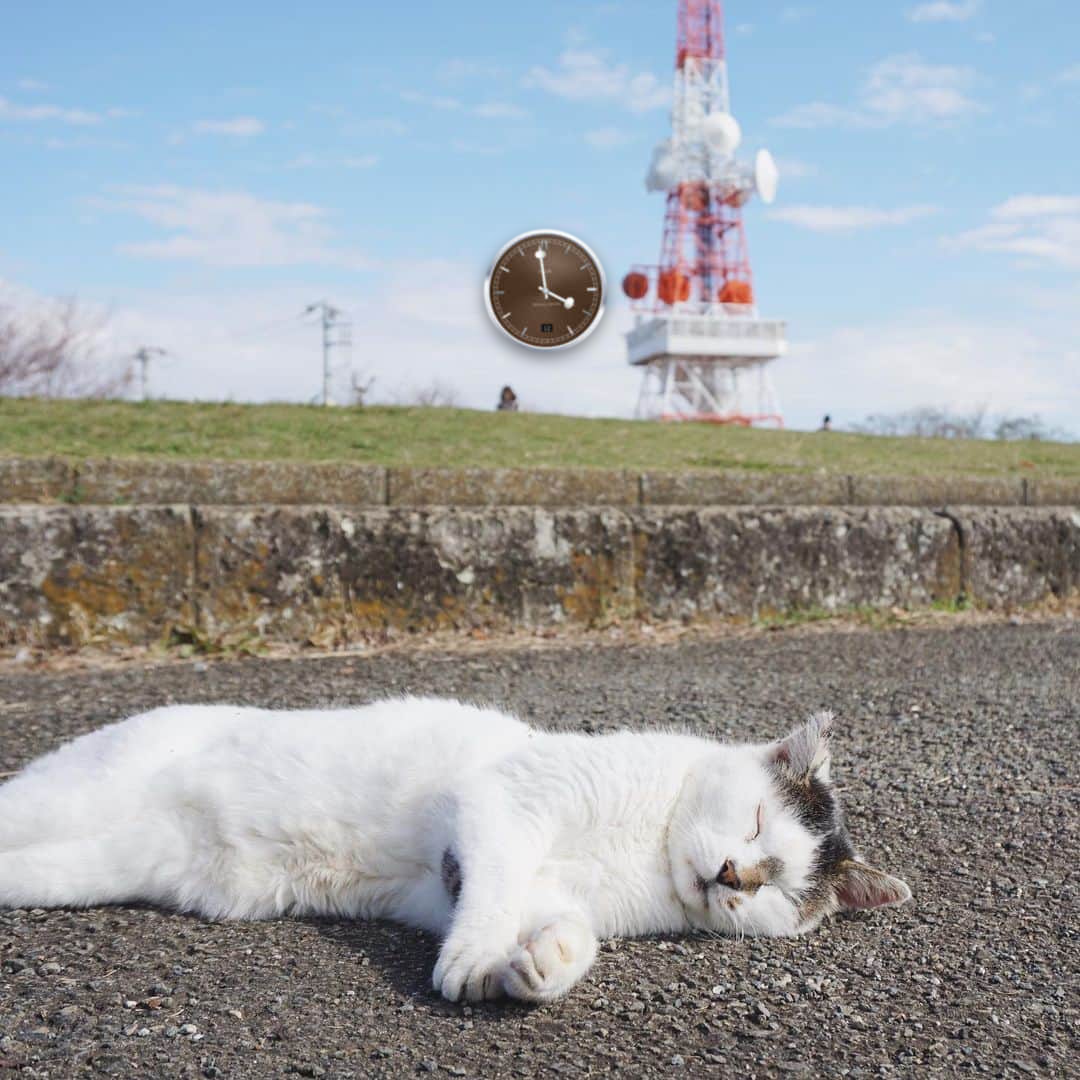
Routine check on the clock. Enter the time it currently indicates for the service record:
3:59
